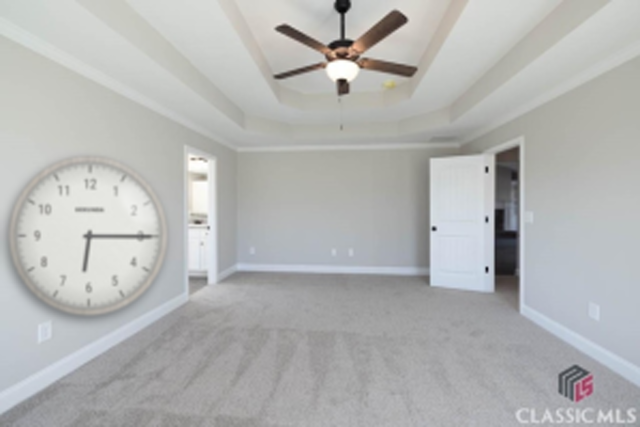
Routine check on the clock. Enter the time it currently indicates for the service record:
6:15
